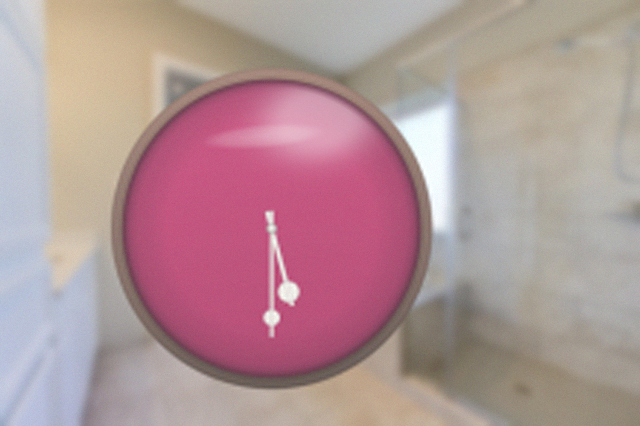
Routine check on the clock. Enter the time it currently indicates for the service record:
5:30
